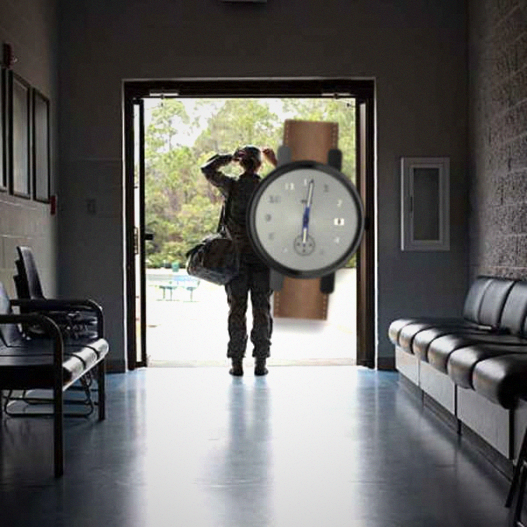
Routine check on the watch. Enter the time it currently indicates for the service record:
6:01
